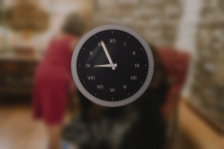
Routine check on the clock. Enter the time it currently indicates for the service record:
8:56
